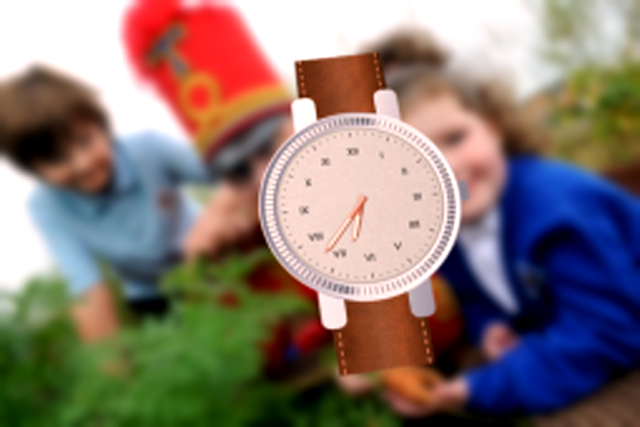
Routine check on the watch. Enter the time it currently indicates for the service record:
6:37
